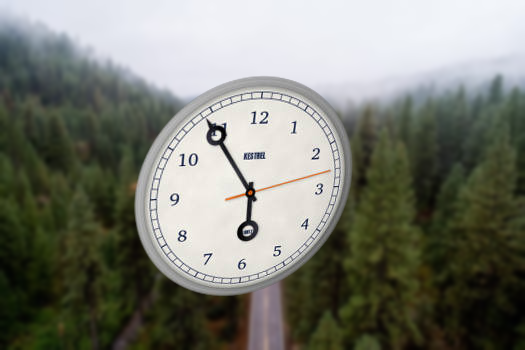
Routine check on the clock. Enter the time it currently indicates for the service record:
5:54:13
